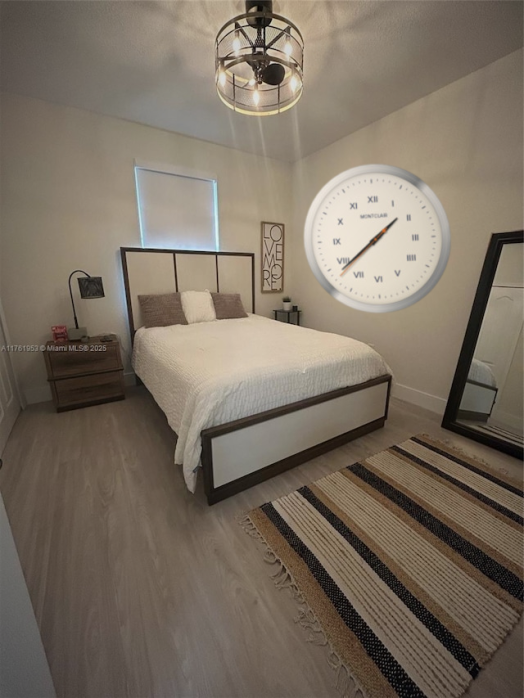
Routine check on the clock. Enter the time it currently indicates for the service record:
1:38:38
